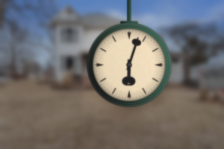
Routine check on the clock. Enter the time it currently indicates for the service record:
6:03
